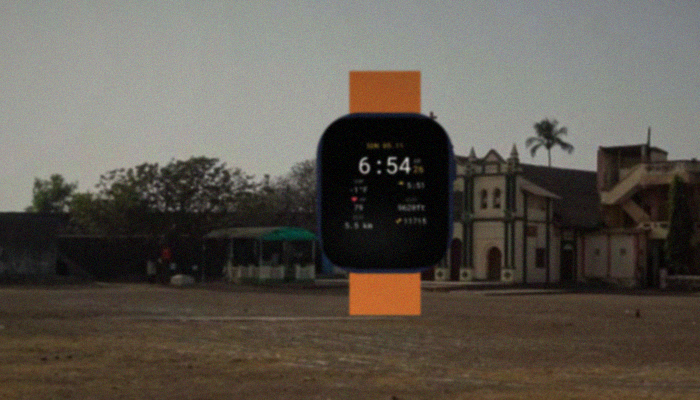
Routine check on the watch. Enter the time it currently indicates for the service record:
6:54
